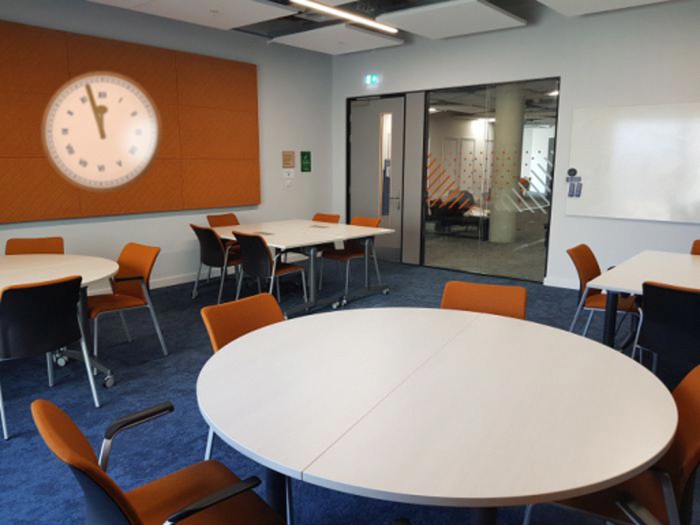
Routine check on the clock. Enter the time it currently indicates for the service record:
11:57
